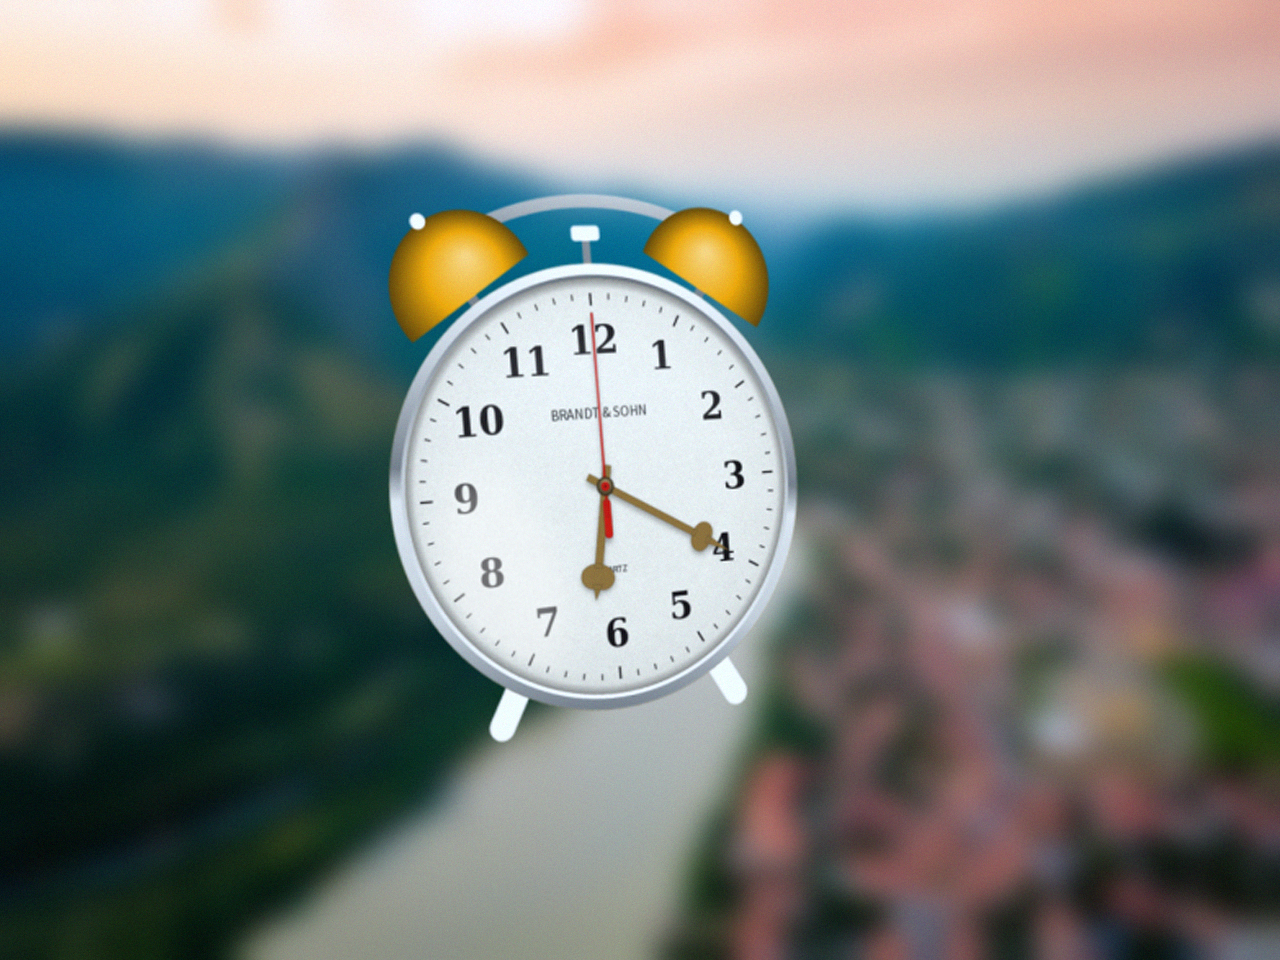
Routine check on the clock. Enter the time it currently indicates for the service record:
6:20:00
